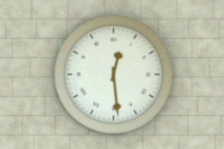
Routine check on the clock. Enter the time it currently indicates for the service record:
12:29
